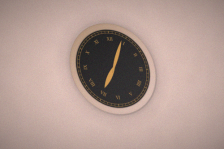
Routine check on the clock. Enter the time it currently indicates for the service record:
7:04
